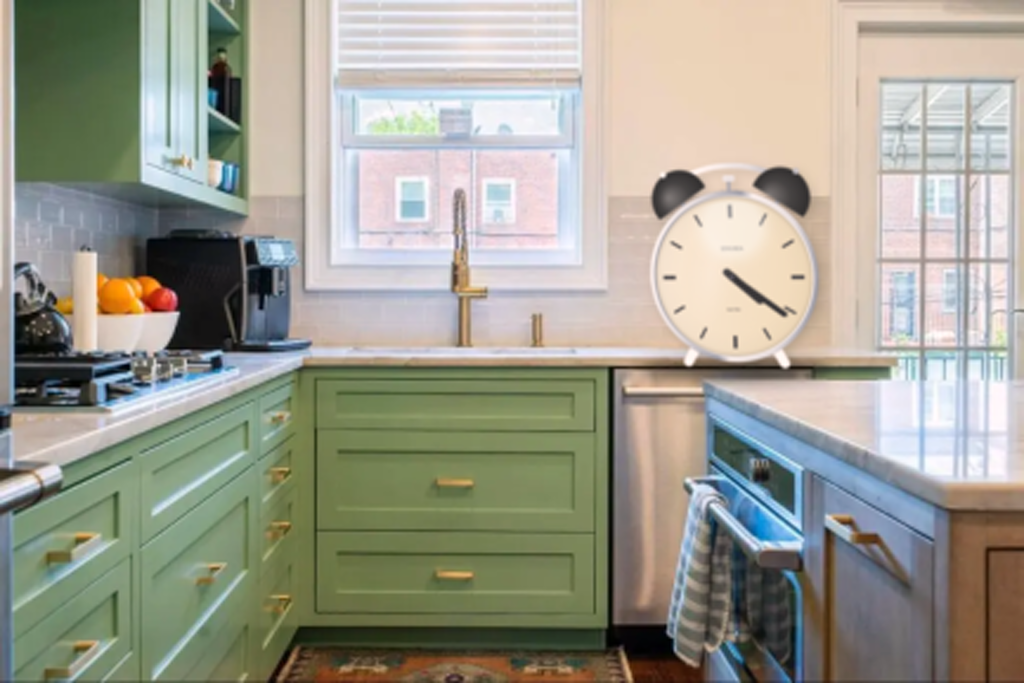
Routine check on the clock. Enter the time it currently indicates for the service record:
4:21
